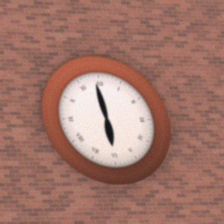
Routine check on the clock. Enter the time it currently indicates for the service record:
5:59
